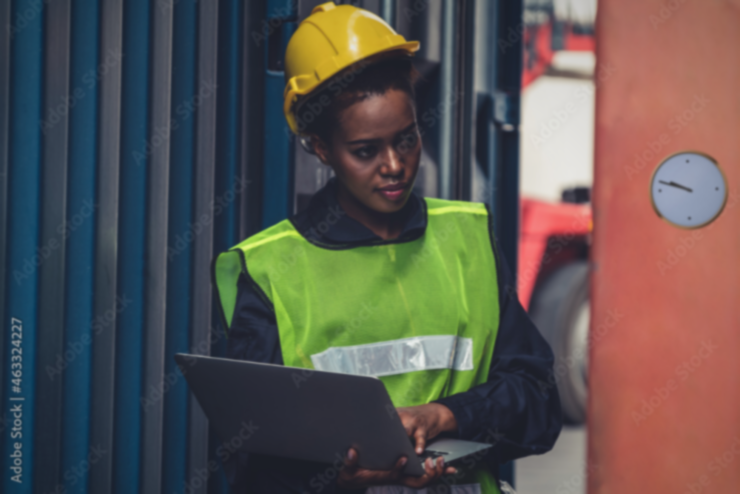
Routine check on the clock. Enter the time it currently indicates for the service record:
9:48
